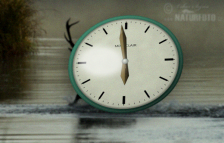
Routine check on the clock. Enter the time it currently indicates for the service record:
5:59
